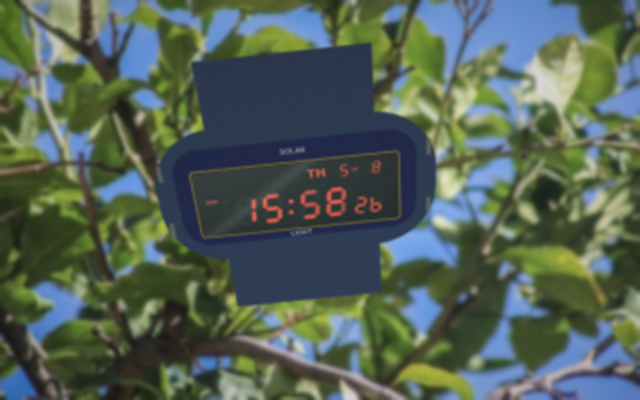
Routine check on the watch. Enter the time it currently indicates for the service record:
15:58:26
